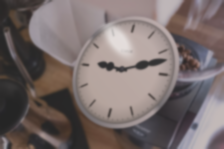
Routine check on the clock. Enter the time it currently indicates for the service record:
9:12
